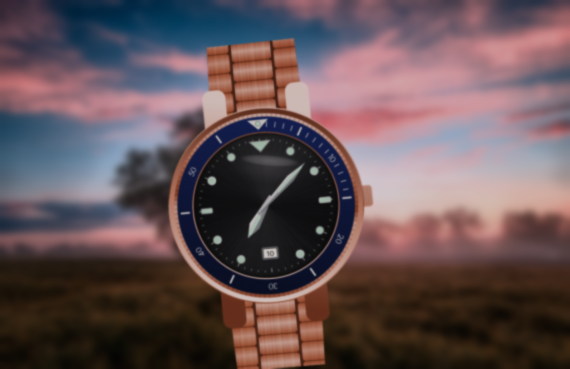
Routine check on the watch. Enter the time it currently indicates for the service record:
7:08
